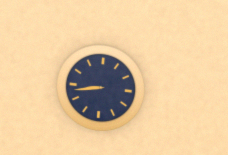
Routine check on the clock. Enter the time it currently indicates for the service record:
8:43
